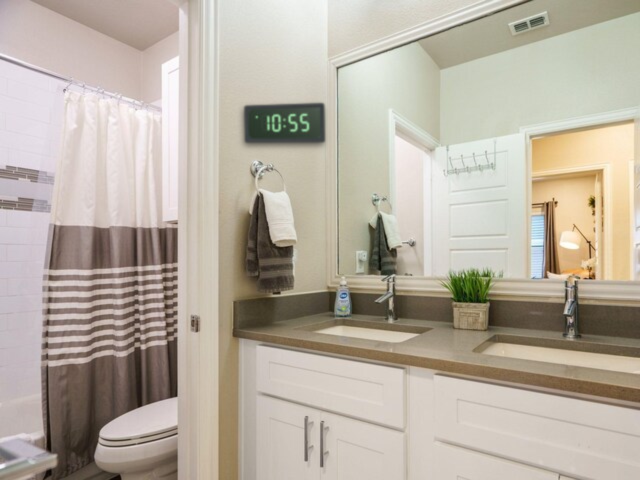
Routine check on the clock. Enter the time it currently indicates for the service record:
10:55
